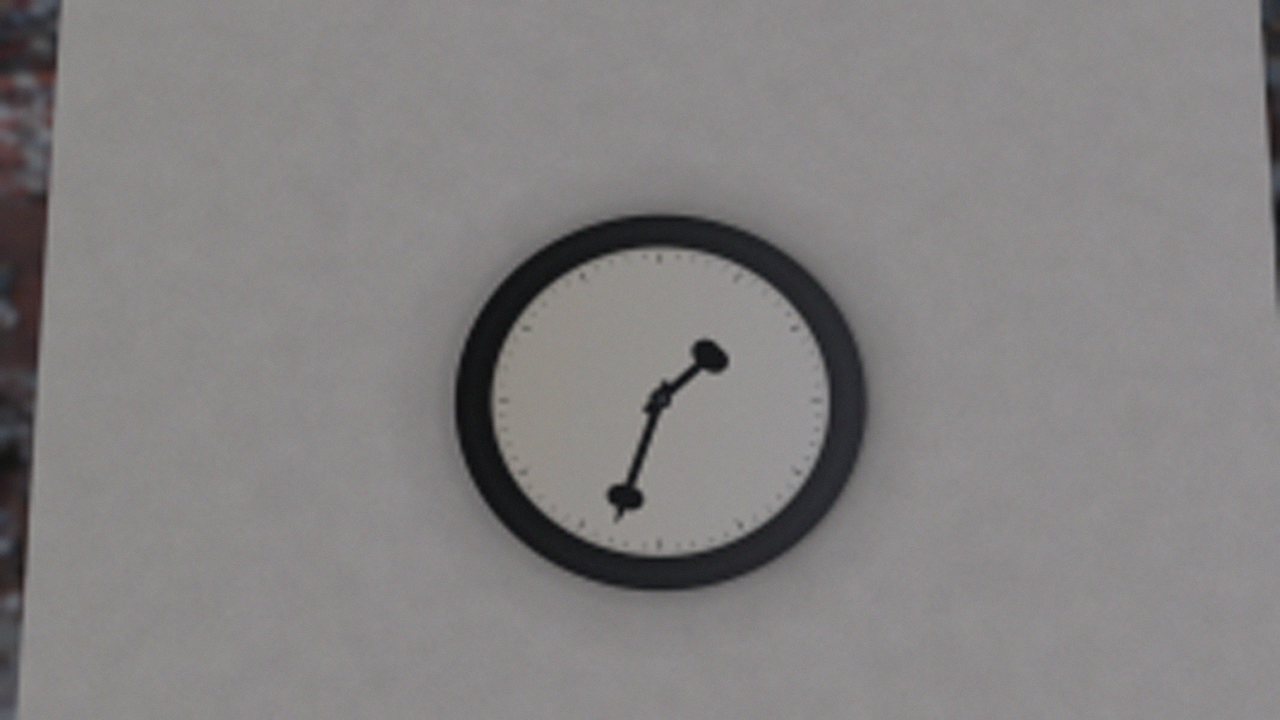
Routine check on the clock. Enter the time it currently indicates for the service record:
1:33
